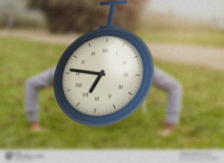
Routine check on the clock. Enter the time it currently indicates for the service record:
6:46
